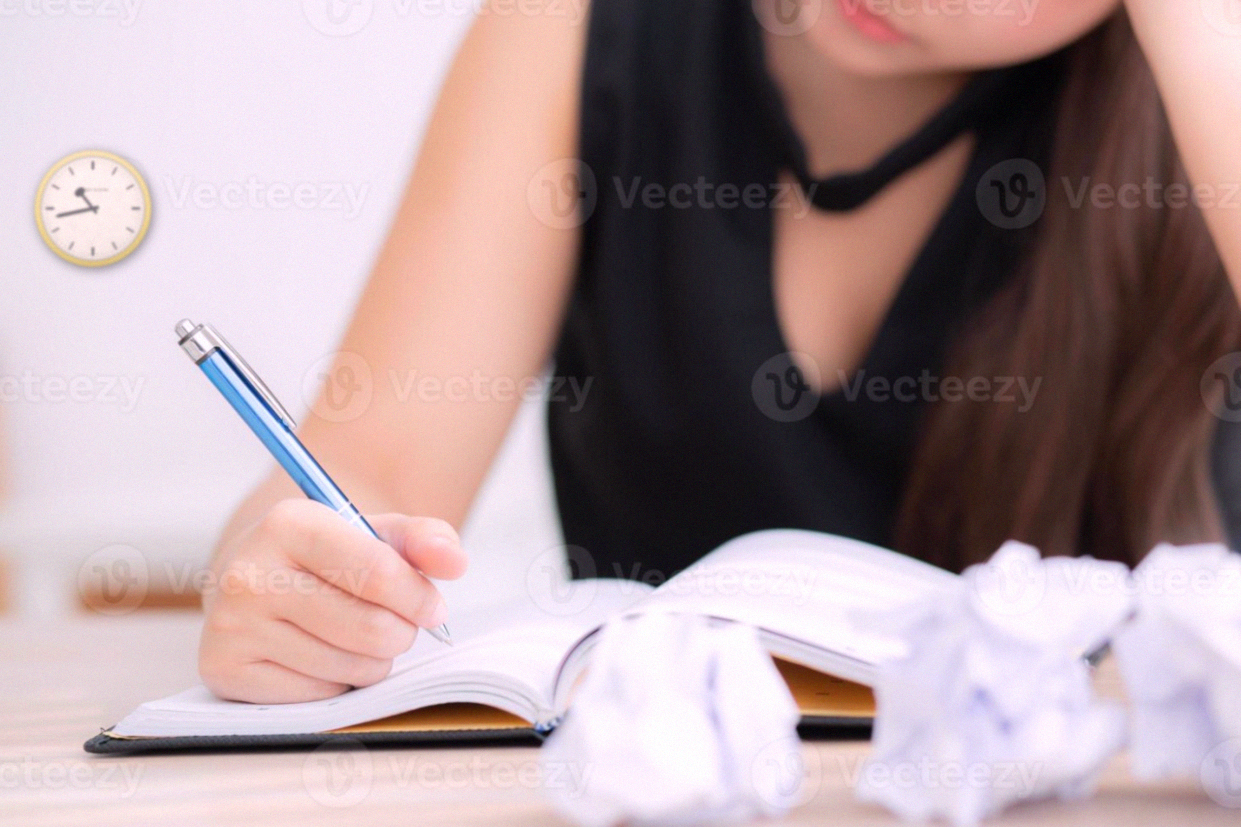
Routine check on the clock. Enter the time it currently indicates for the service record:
10:43
